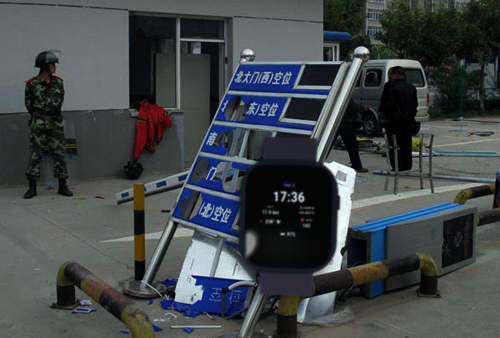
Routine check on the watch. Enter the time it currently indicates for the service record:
17:36
